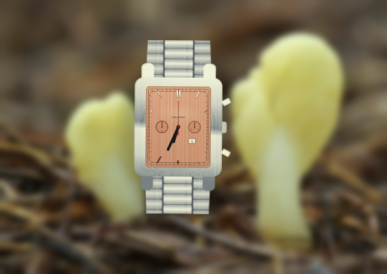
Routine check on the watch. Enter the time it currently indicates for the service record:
6:34
